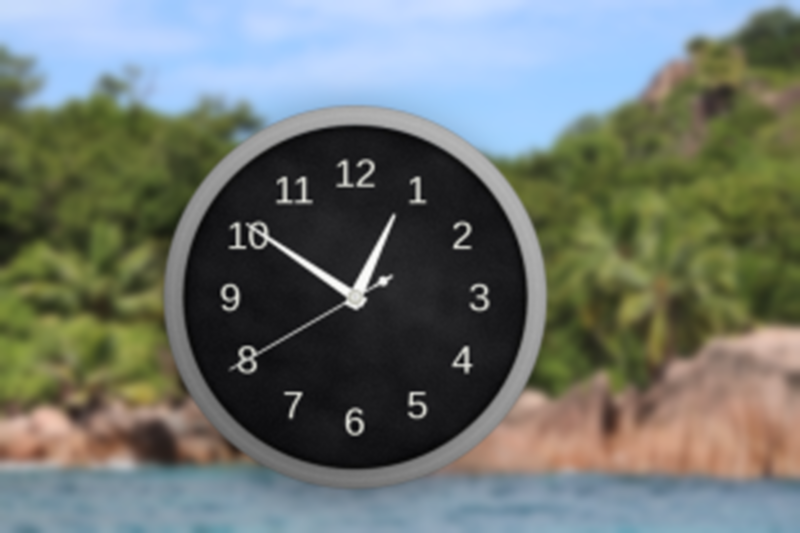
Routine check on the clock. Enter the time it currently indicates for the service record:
12:50:40
